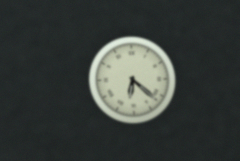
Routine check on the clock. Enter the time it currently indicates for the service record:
6:22
